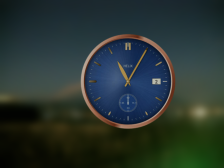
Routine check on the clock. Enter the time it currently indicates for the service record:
11:05
